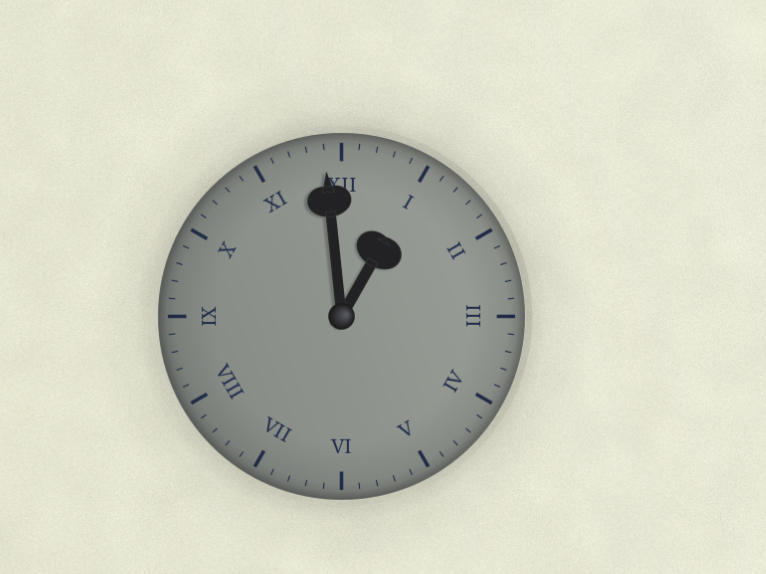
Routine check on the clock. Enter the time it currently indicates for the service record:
12:59
